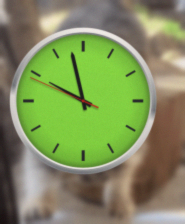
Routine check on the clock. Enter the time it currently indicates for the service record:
9:57:49
